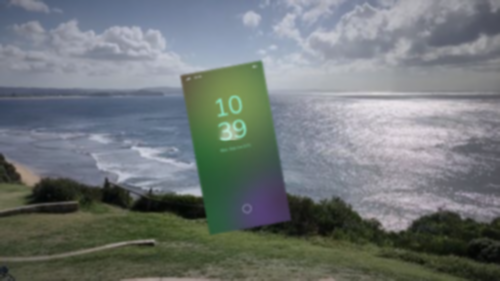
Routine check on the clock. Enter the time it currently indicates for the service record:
10:39
